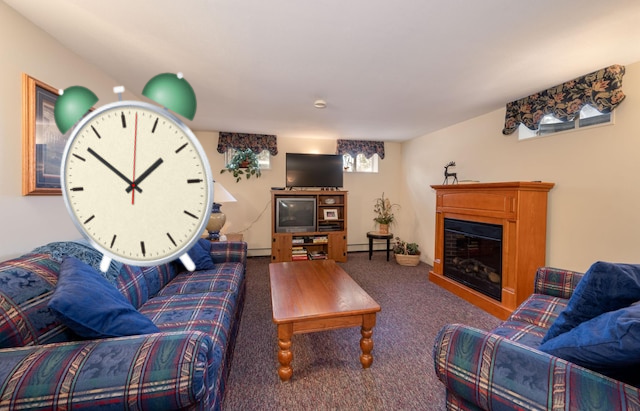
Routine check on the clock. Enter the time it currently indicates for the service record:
1:52:02
